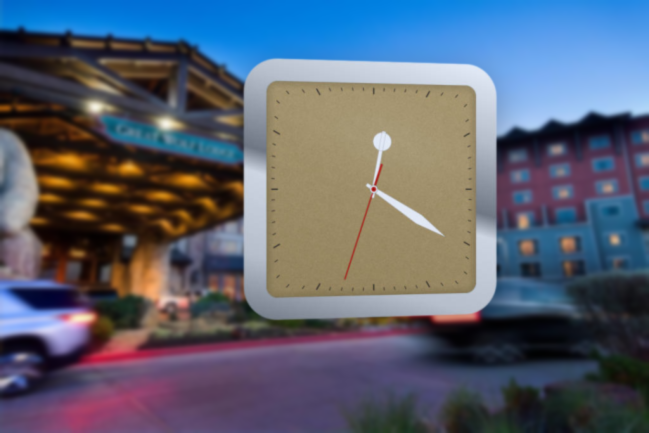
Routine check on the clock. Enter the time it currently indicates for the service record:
12:20:33
